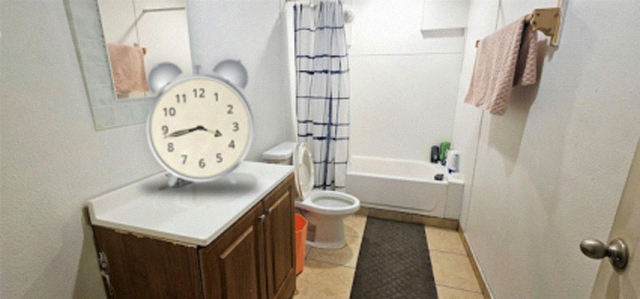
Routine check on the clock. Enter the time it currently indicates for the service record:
3:43
